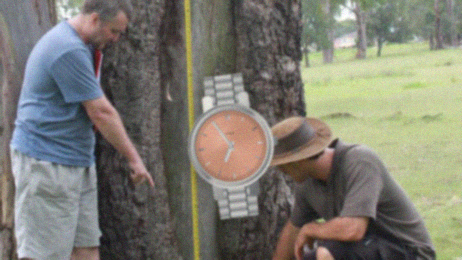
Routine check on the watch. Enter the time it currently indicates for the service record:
6:55
